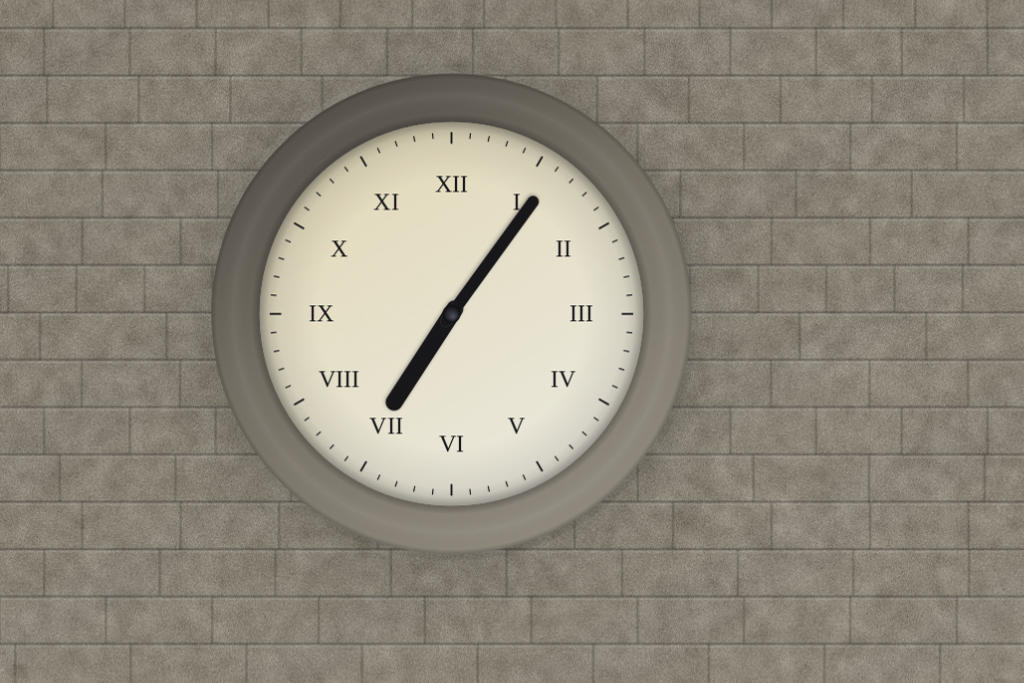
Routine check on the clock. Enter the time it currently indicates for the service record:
7:06
